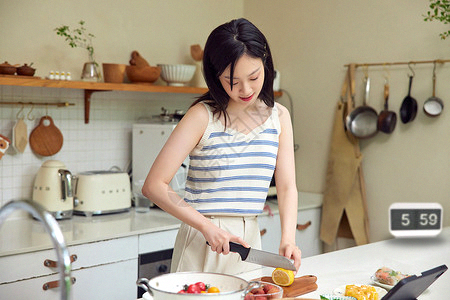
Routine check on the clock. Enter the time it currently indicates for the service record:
5:59
